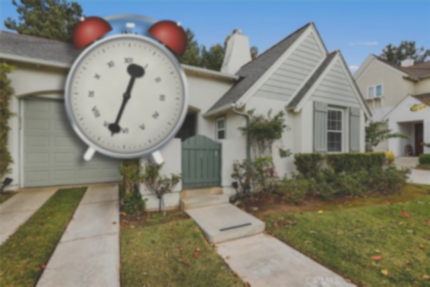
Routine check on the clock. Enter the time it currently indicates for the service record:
12:33
